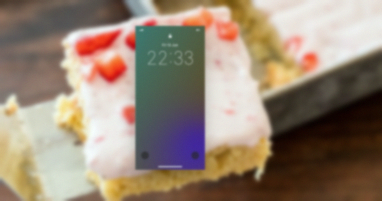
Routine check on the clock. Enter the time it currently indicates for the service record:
22:33
